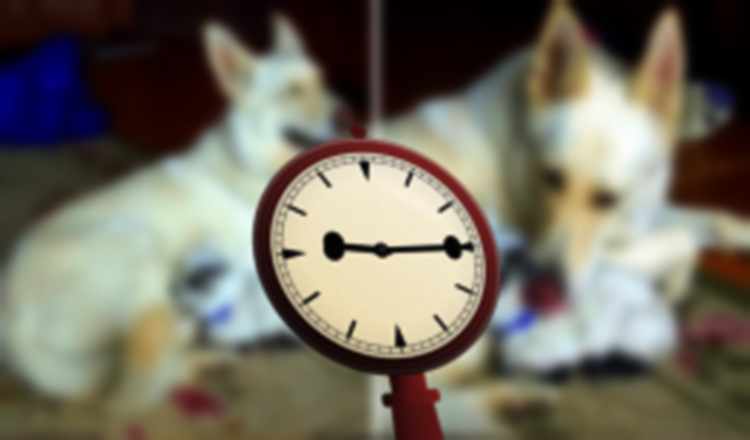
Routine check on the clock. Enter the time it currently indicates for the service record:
9:15
